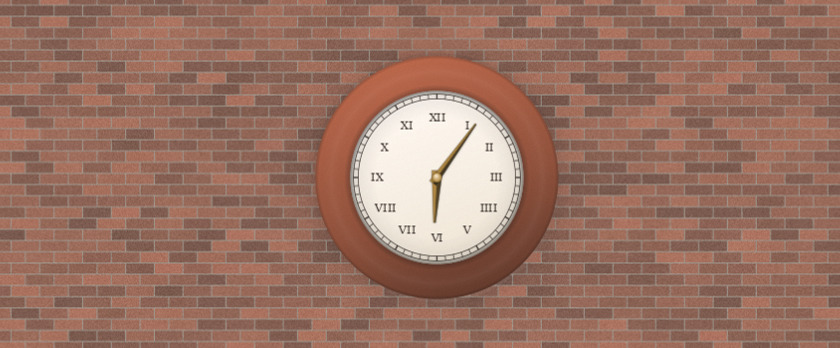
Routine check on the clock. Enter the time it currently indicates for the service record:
6:06
